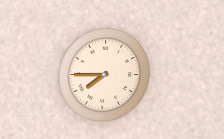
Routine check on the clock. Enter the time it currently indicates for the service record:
7:45
